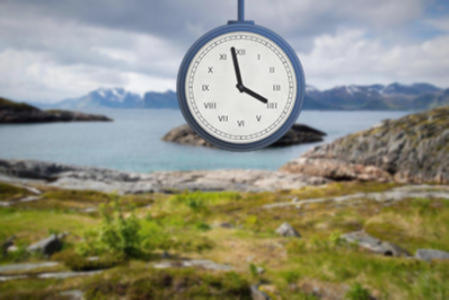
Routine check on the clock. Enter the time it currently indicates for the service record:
3:58
